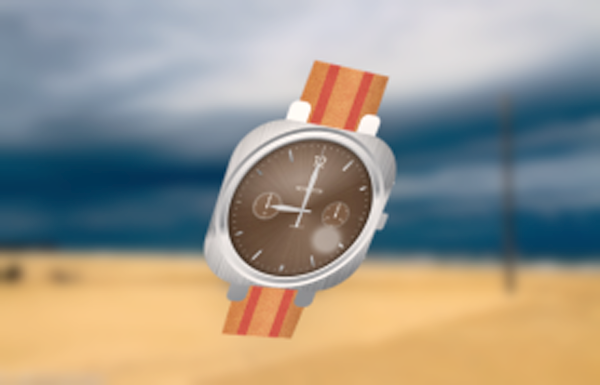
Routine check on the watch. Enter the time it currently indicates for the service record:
9:00
